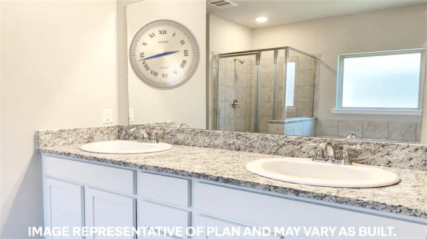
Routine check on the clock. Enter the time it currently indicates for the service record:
2:43
